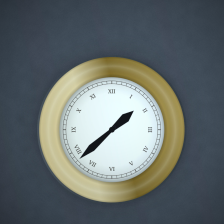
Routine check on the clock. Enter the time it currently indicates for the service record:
1:38
